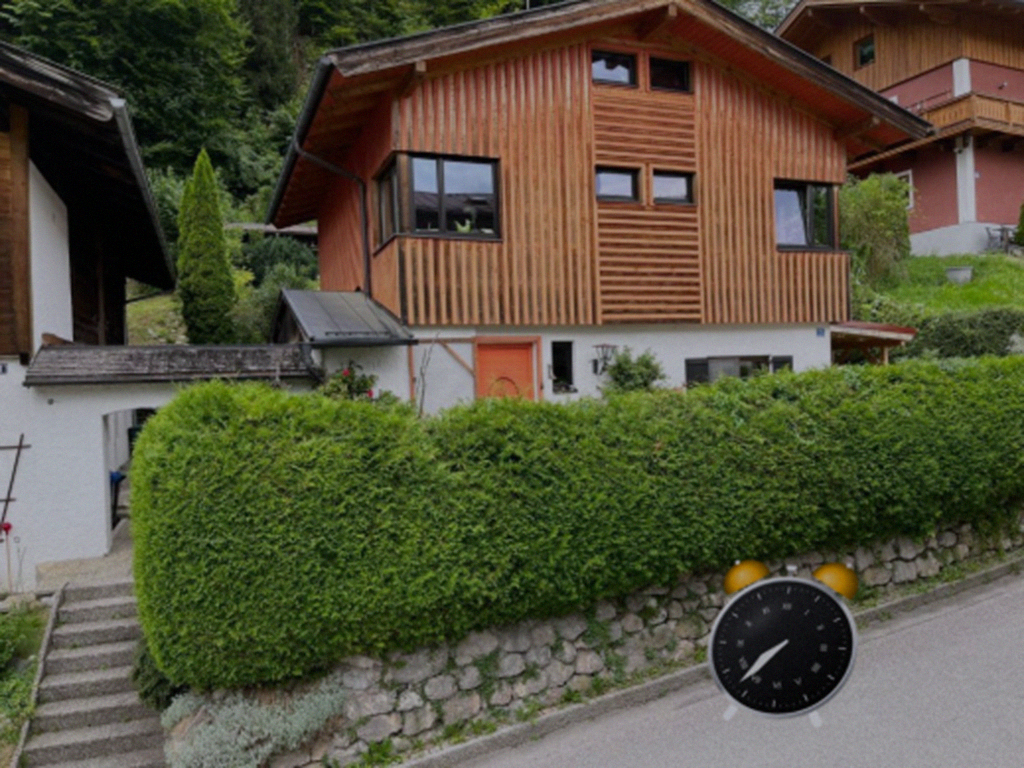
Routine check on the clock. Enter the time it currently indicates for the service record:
7:37
